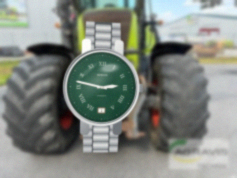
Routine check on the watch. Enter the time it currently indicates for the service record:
2:47
